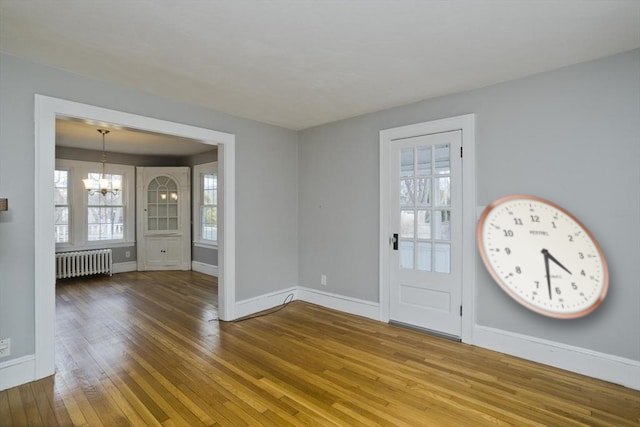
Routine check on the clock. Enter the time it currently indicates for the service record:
4:32
